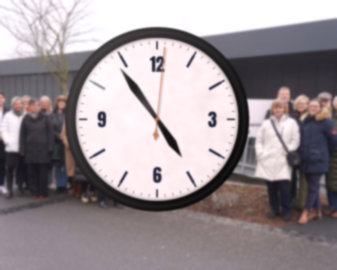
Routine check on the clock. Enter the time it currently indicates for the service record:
4:54:01
